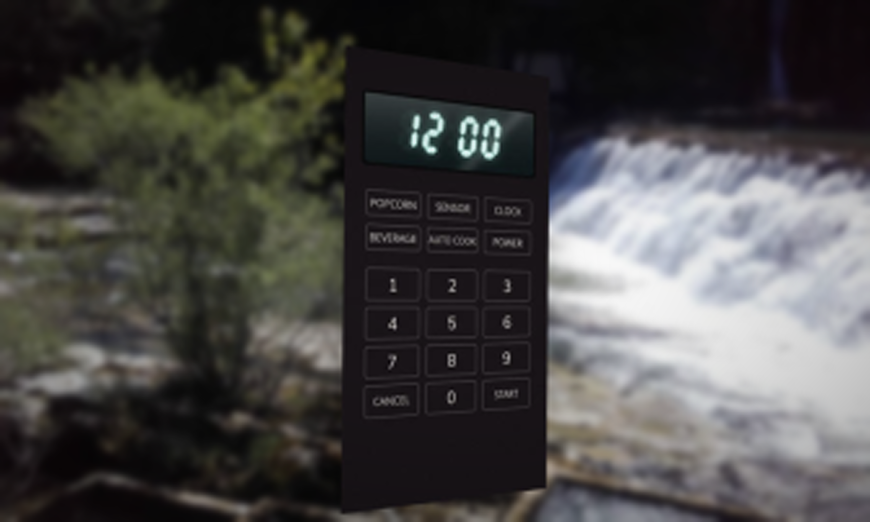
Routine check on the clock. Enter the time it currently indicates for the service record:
12:00
